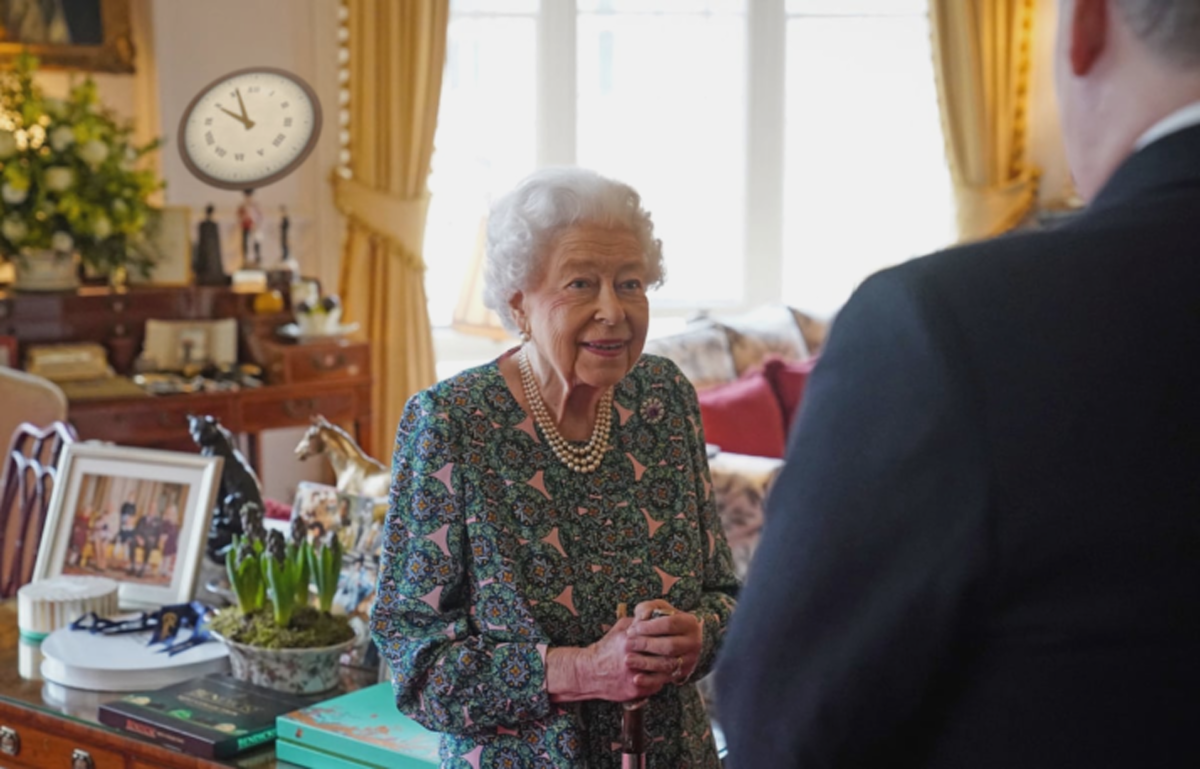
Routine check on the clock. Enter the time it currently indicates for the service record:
9:56
